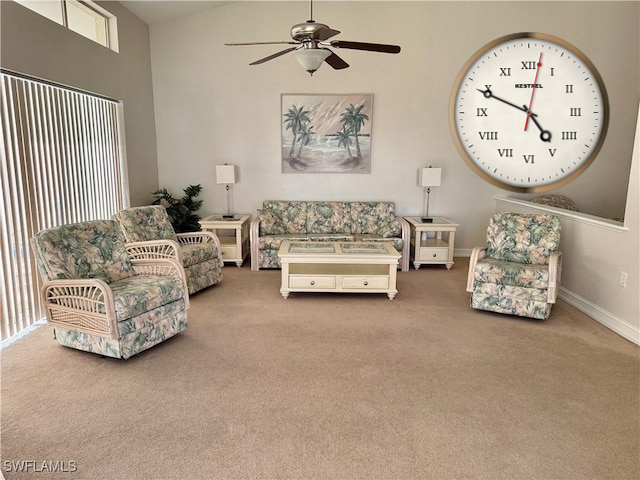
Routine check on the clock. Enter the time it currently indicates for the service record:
4:49:02
